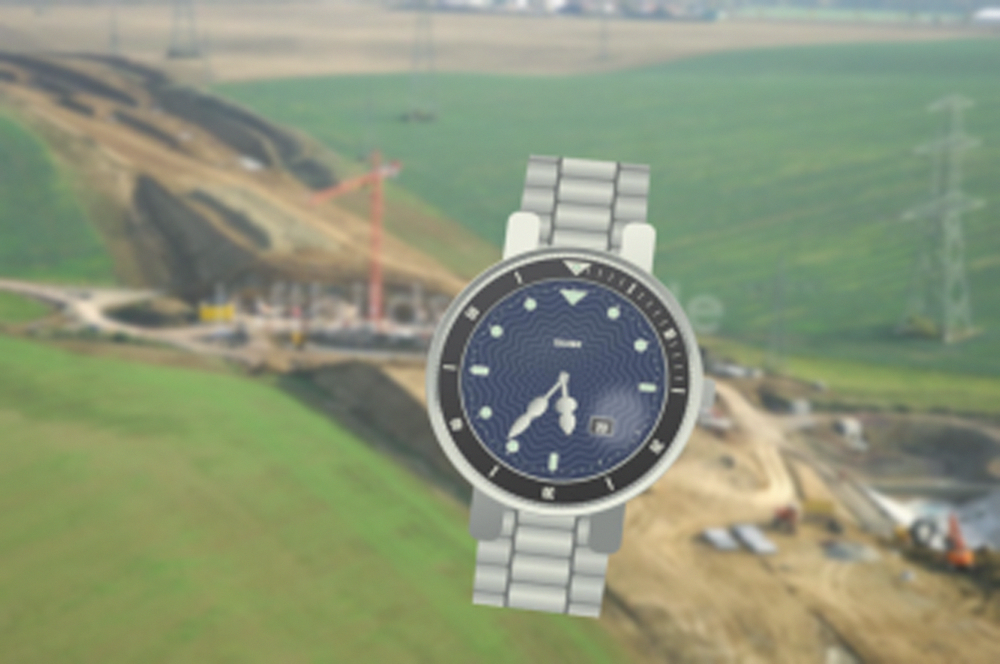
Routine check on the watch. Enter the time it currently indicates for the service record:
5:36
